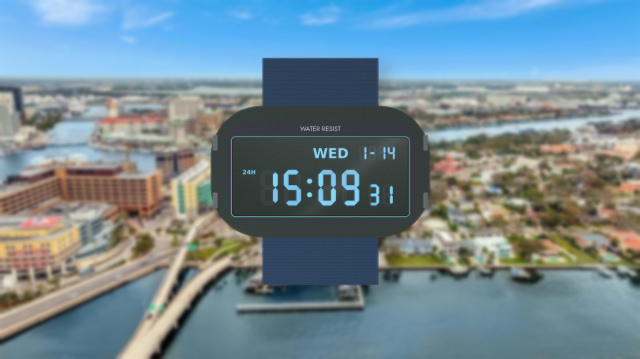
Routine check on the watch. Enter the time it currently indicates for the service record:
15:09:31
